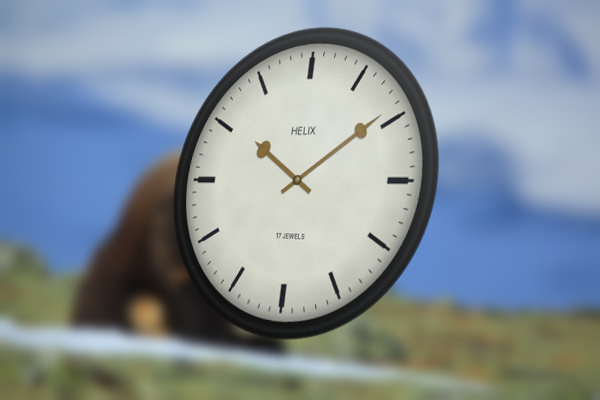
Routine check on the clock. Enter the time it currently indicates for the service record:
10:09
